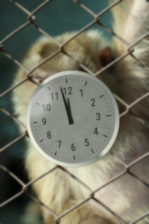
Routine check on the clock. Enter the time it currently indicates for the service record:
11:58
